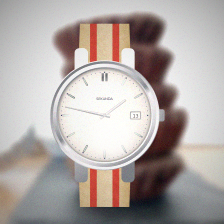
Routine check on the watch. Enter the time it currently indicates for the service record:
1:47
